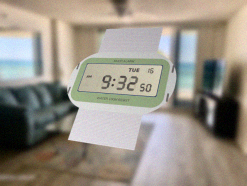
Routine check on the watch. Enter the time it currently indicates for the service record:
9:32:50
